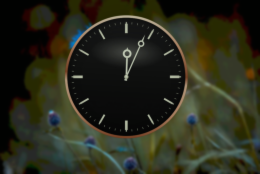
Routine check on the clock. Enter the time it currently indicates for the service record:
12:04
